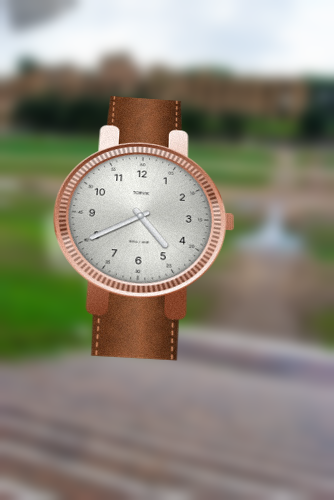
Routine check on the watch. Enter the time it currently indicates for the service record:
4:40
